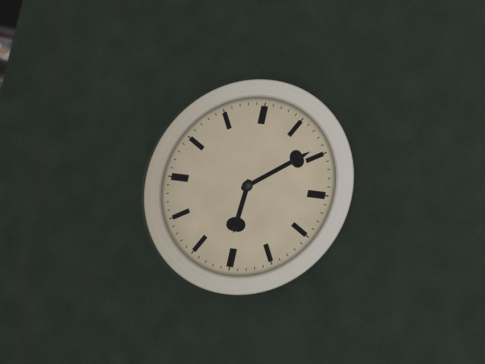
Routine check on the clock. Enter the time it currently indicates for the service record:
6:09
